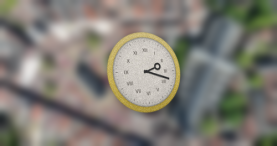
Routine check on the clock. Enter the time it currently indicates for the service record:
2:18
